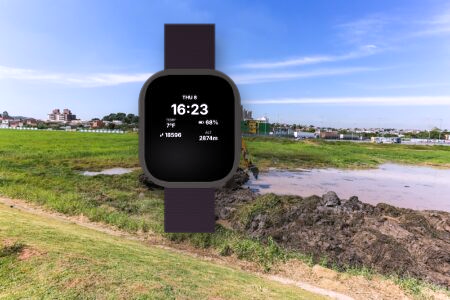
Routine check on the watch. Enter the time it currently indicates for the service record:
16:23
